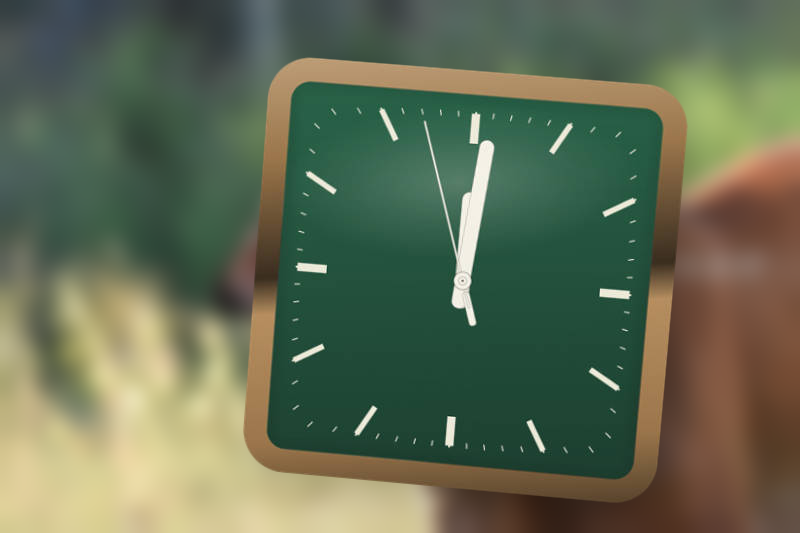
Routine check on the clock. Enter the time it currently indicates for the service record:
12:00:57
